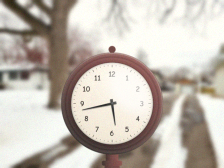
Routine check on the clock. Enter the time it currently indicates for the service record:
5:43
